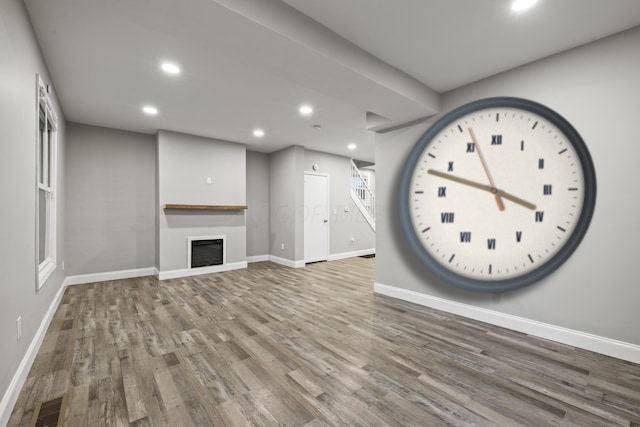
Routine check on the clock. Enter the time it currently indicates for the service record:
3:47:56
